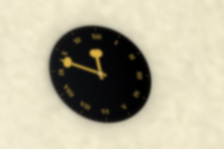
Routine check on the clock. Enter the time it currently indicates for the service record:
11:48
